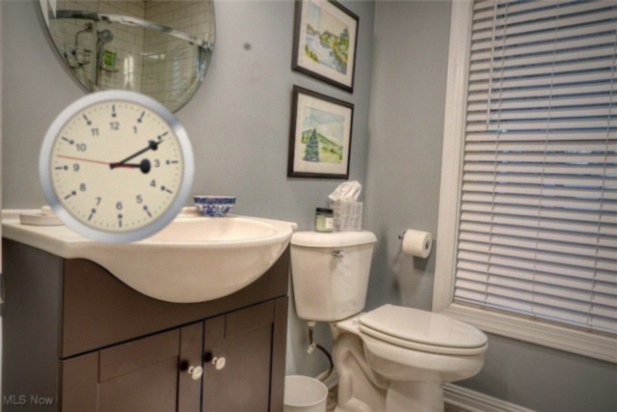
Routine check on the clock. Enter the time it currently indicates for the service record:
3:10:47
